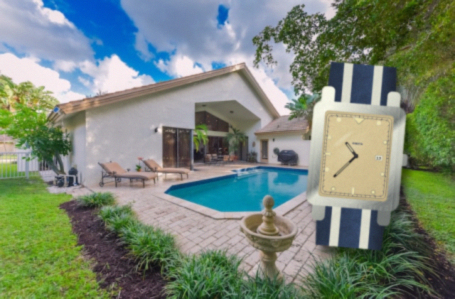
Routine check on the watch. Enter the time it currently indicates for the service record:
10:37
